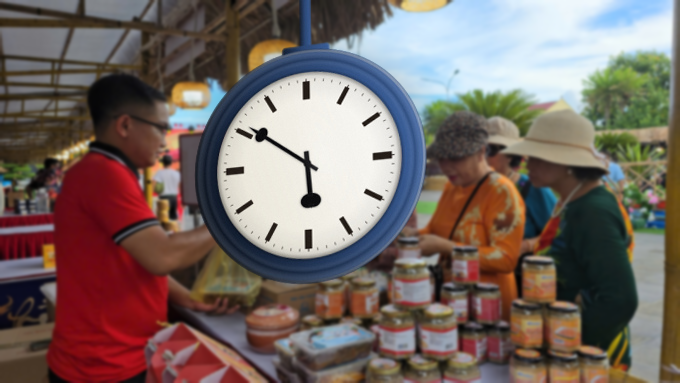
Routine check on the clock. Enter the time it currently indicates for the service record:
5:51
